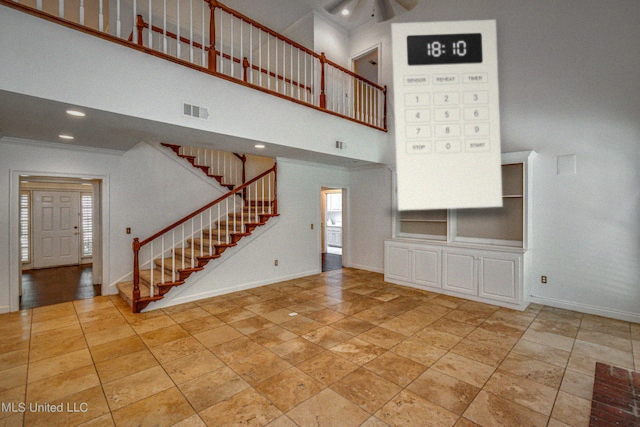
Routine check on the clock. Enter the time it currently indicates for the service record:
18:10
